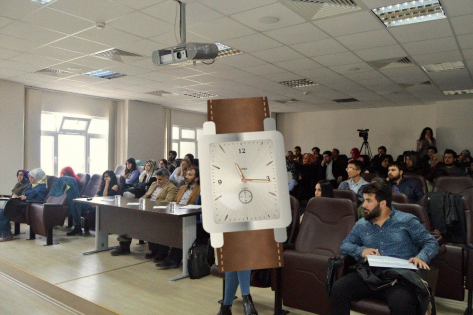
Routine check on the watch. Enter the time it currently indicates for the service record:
11:16
